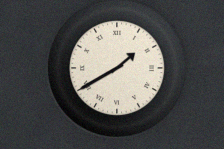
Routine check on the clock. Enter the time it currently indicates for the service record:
1:40
